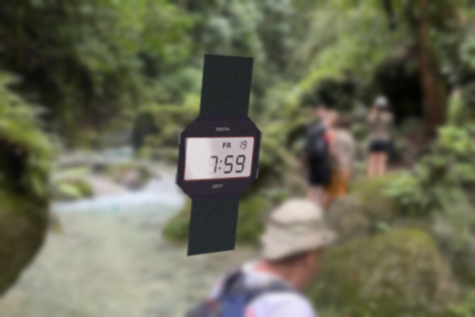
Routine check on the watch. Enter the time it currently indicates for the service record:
7:59
